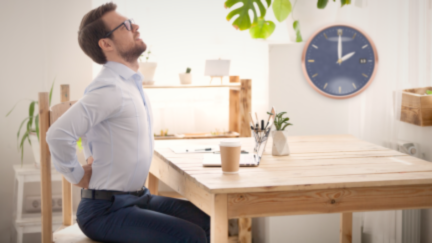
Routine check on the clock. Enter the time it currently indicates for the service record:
2:00
